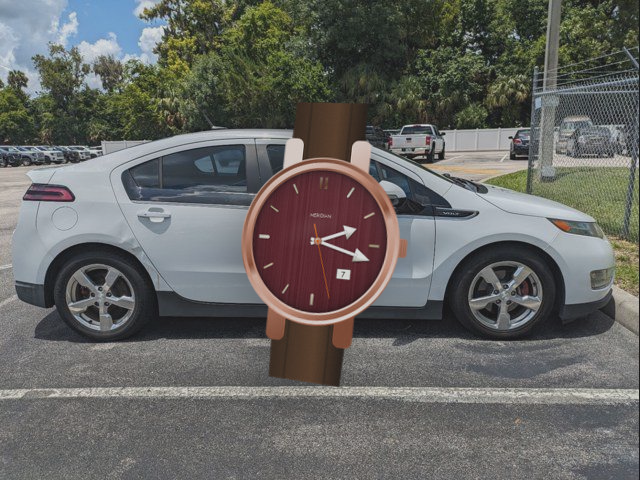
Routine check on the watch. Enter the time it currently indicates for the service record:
2:17:27
